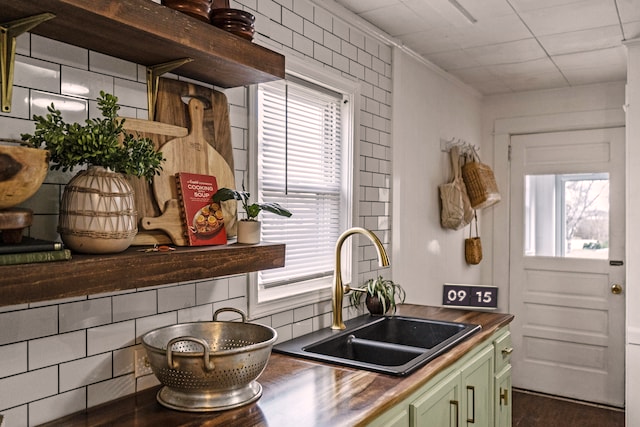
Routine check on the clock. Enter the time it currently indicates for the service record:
9:15
